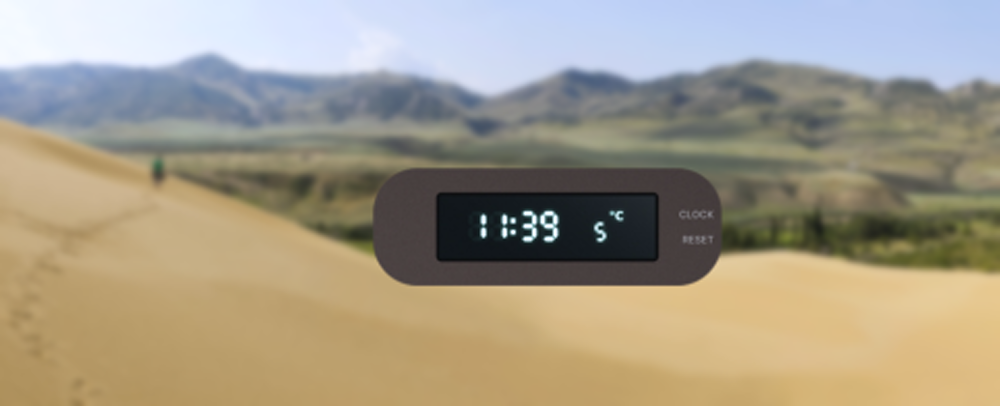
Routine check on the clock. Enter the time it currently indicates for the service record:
11:39
